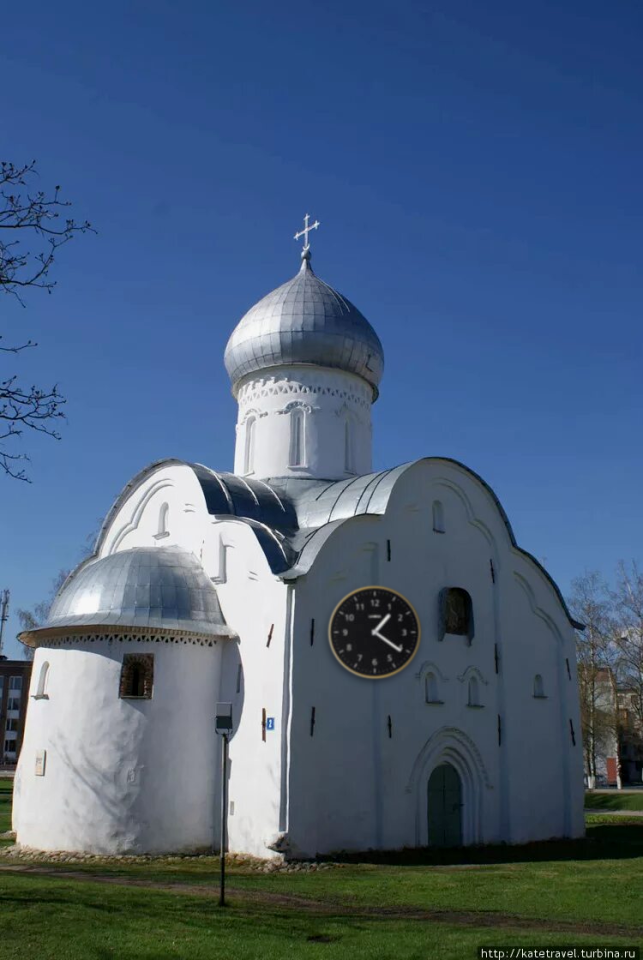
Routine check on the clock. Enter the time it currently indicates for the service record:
1:21
